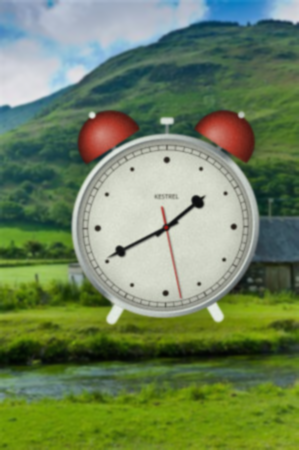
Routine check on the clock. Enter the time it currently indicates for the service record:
1:40:28
